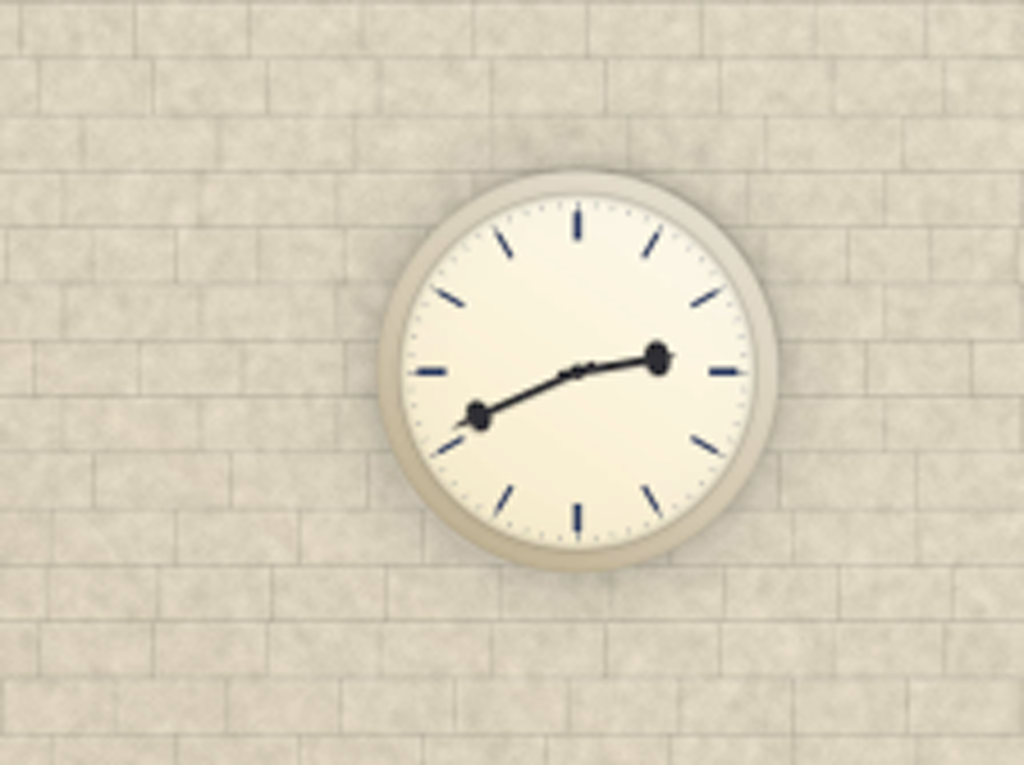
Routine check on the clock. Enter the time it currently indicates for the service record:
2:41
